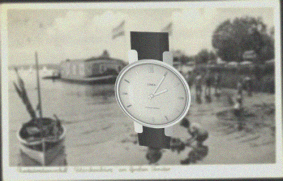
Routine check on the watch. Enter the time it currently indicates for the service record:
2:05
